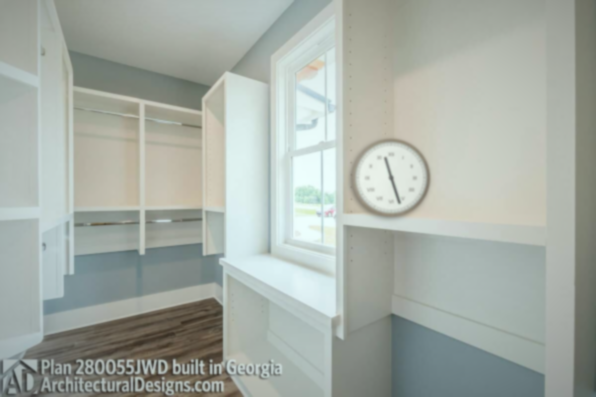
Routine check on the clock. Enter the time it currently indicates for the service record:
11:27
